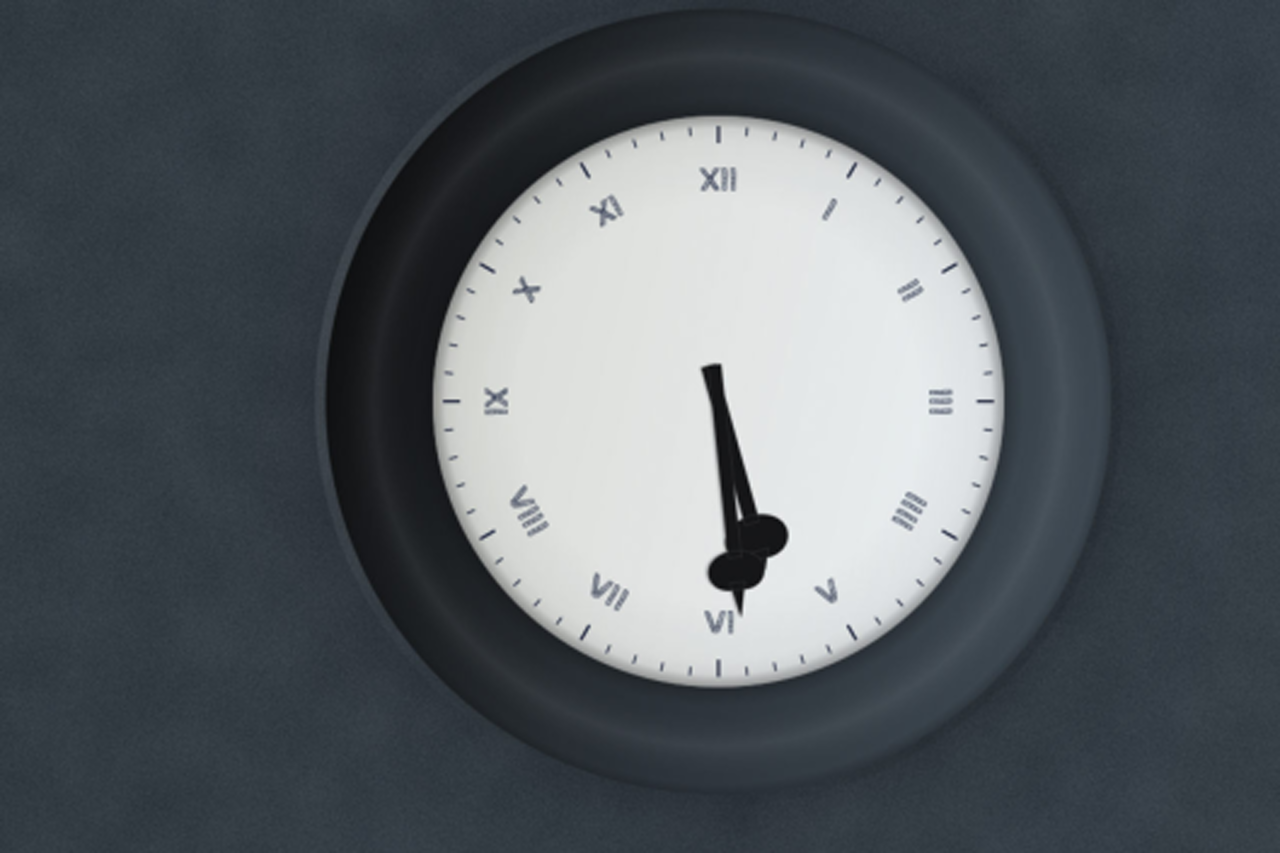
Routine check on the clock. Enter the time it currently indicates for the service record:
5:29
